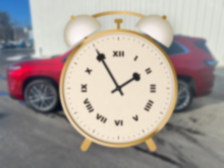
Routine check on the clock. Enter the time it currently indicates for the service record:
1:55
